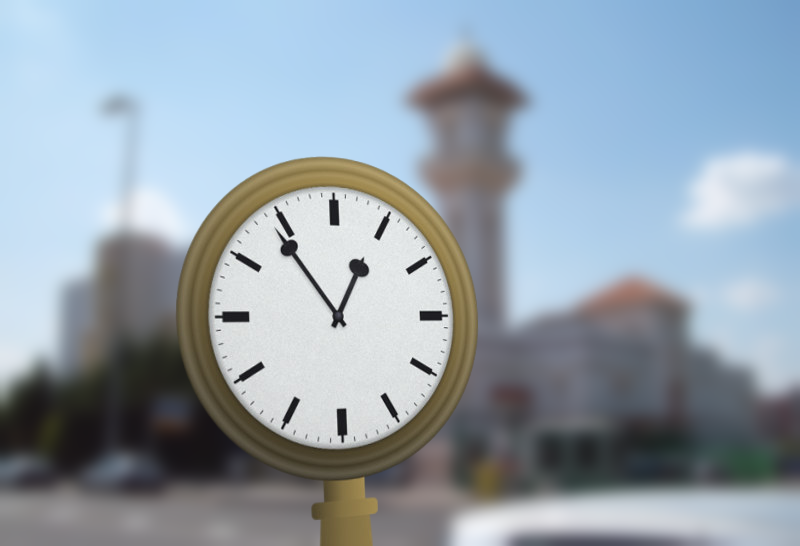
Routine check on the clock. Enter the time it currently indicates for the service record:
12:54
